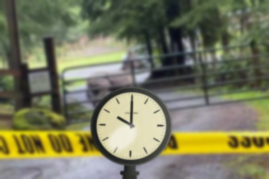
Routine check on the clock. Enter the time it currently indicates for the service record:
10:00
